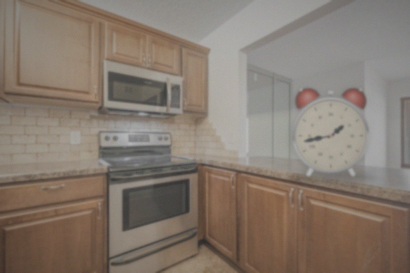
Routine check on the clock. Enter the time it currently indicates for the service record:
1:43
